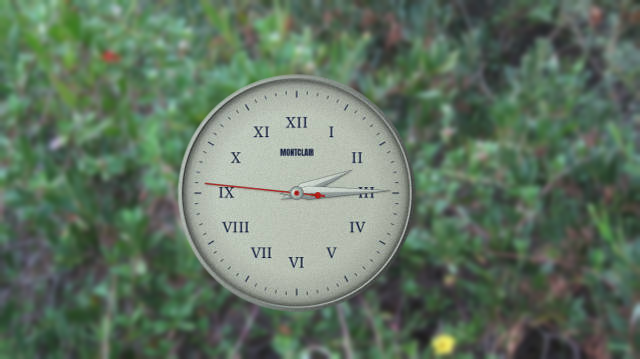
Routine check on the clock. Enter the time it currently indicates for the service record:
2:14:46
